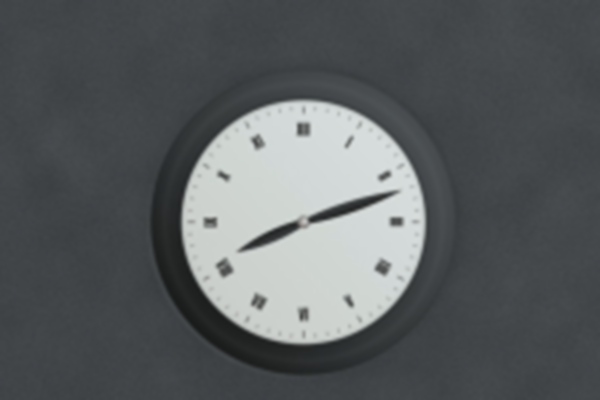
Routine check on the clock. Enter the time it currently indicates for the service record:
8:12
